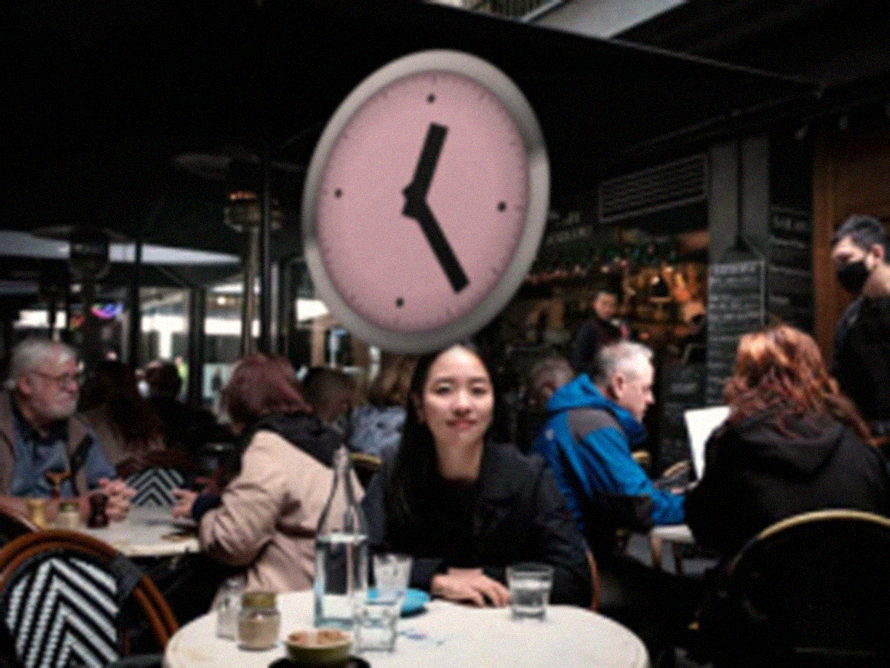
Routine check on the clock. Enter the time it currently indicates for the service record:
12:23
